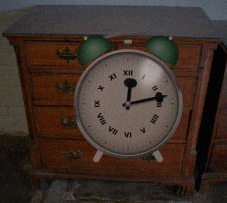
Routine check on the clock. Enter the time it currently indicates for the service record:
12:13
